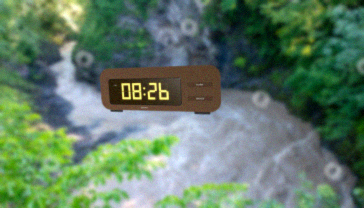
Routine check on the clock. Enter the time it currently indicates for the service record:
8:26
